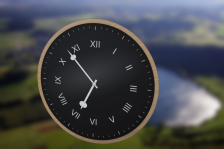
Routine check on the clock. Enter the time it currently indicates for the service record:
6:53
